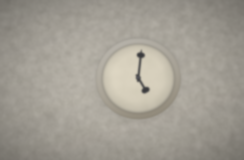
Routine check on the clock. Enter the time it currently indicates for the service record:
5:01
